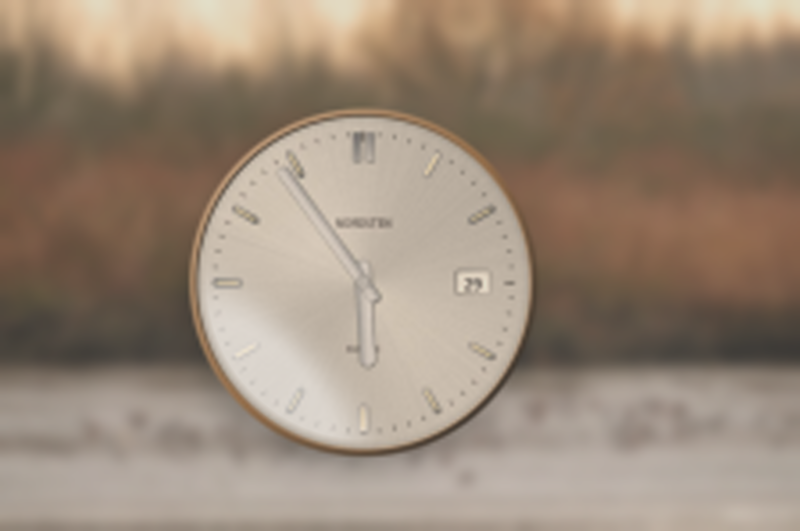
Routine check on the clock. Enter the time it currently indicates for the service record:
5:54
